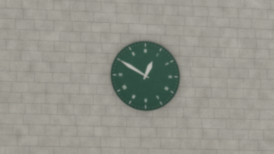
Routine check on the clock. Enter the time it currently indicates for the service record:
12:50
